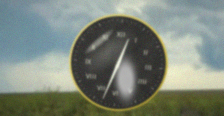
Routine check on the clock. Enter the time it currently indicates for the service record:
12:33
